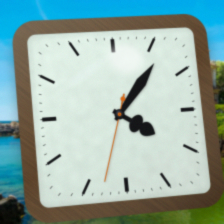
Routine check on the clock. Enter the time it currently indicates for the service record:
4:06:33
